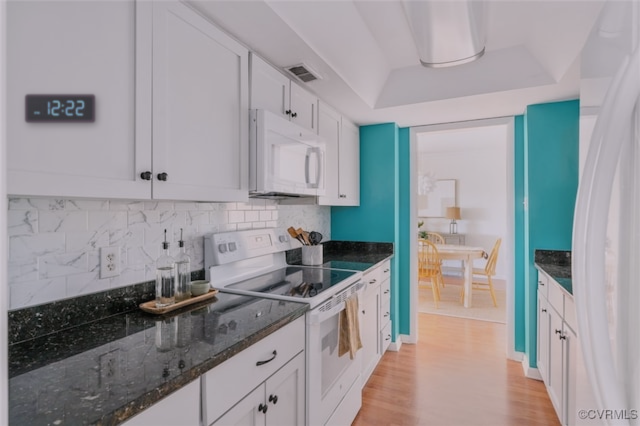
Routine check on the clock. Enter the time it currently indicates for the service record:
12:22
